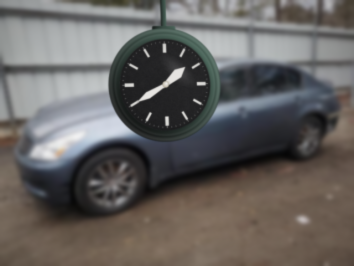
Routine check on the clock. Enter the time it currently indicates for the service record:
1:40
